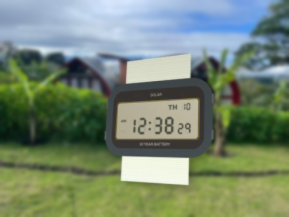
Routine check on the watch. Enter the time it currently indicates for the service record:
12:38:29
